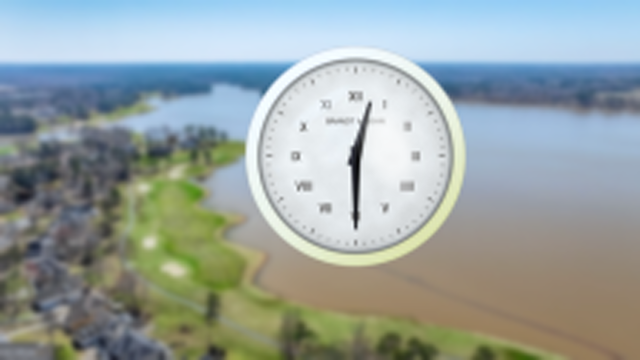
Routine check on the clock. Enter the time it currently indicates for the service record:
12:30
